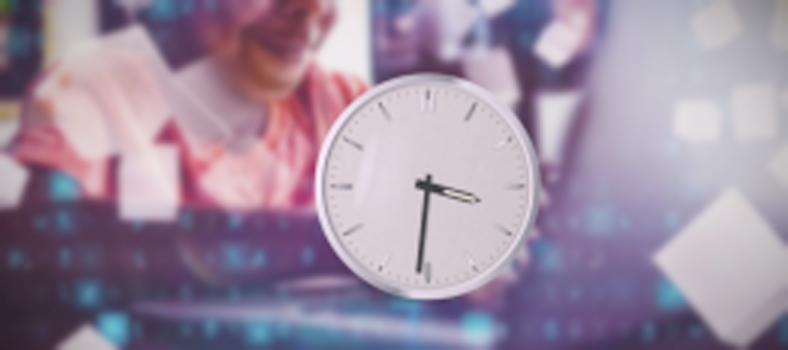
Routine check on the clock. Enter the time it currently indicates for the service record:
3:31
